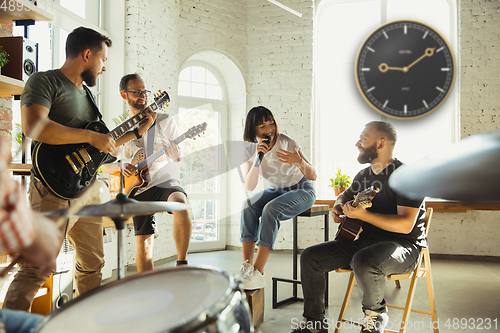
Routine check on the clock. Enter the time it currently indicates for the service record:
9:09
